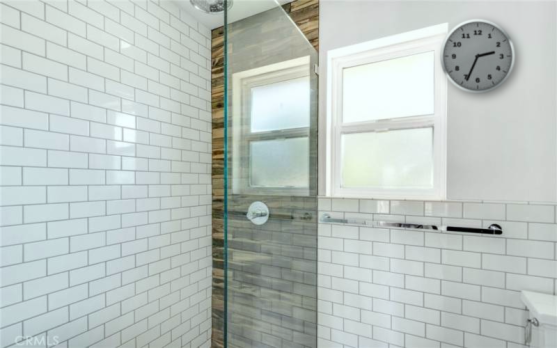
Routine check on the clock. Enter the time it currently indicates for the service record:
2:34
